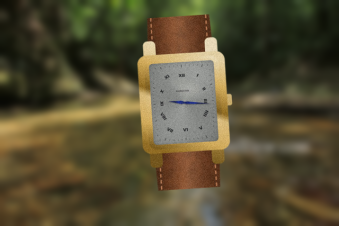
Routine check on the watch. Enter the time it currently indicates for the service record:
9:16
